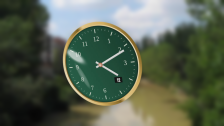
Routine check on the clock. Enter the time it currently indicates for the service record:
4:11
